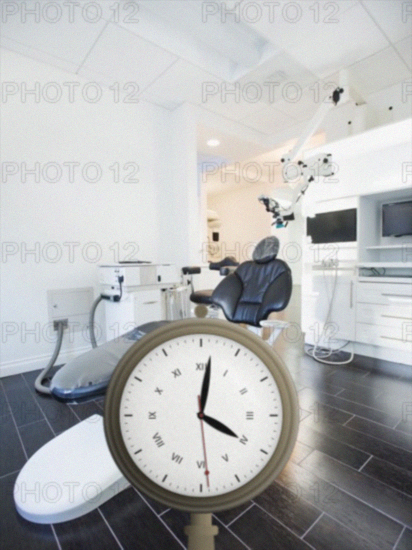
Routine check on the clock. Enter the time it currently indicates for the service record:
4:01:29
